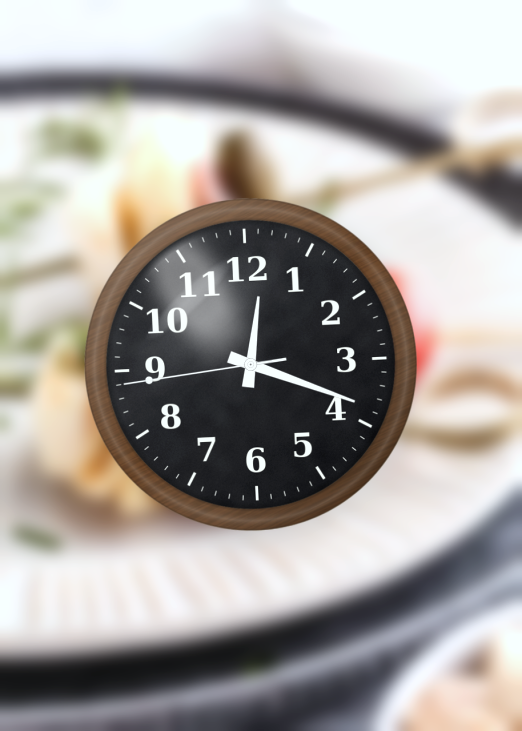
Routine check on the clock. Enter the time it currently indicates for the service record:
12:18:44
